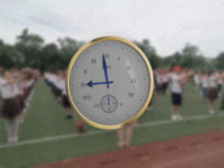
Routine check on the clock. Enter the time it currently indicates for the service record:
8:59
